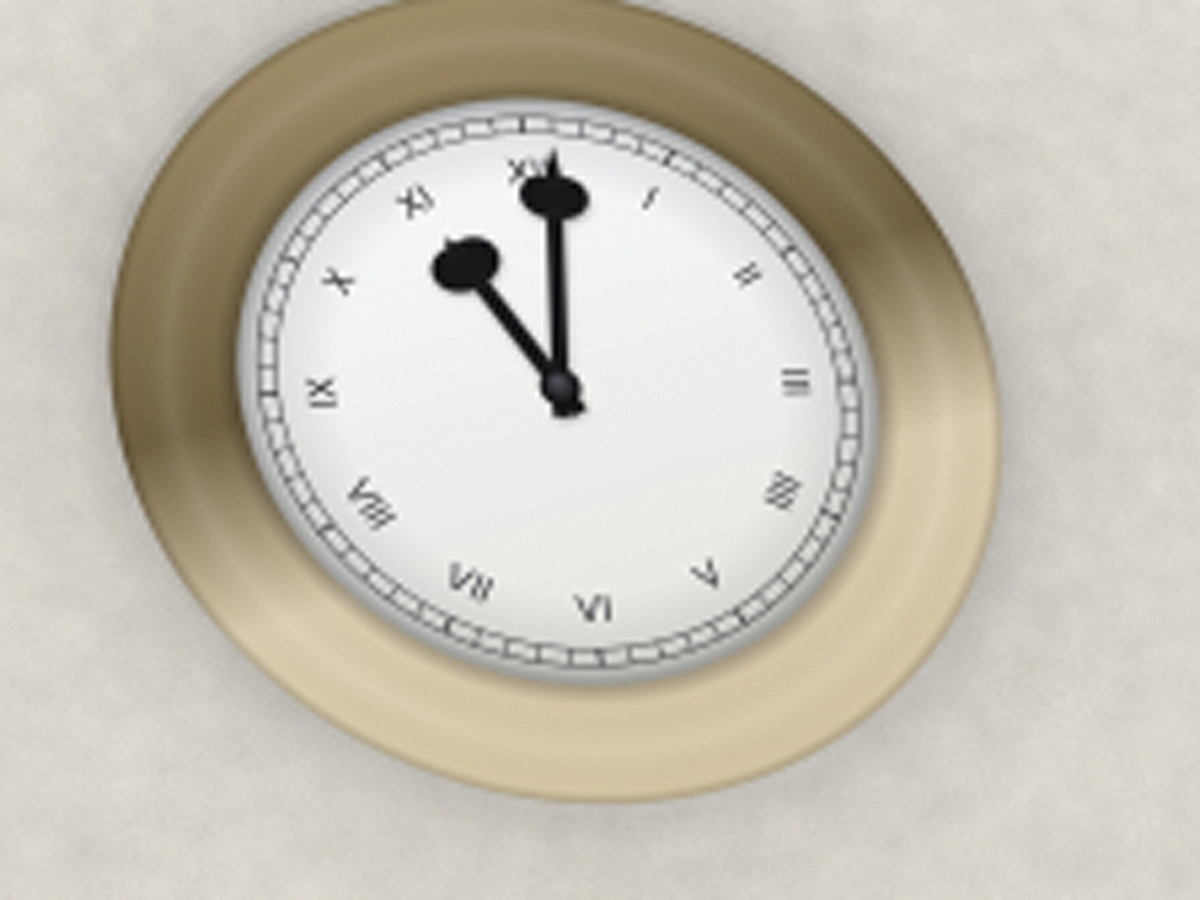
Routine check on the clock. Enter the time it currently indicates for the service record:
11:01
